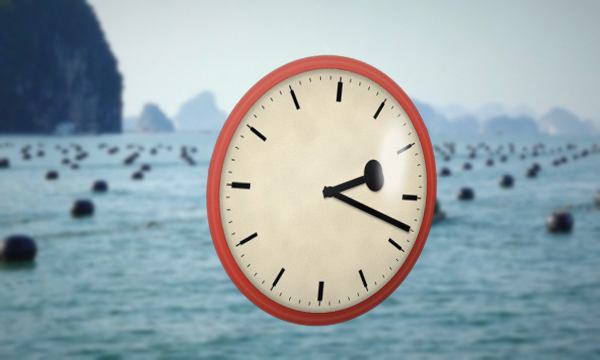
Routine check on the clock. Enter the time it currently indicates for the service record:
2:18
